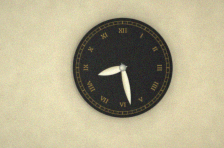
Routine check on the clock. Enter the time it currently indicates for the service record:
8:28
